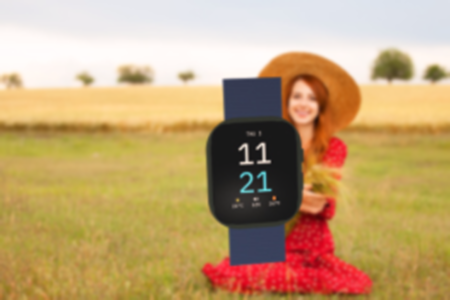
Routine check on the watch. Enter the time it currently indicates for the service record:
11:21
